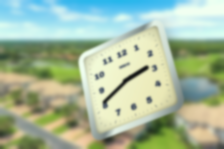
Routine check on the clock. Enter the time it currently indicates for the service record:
2:41
